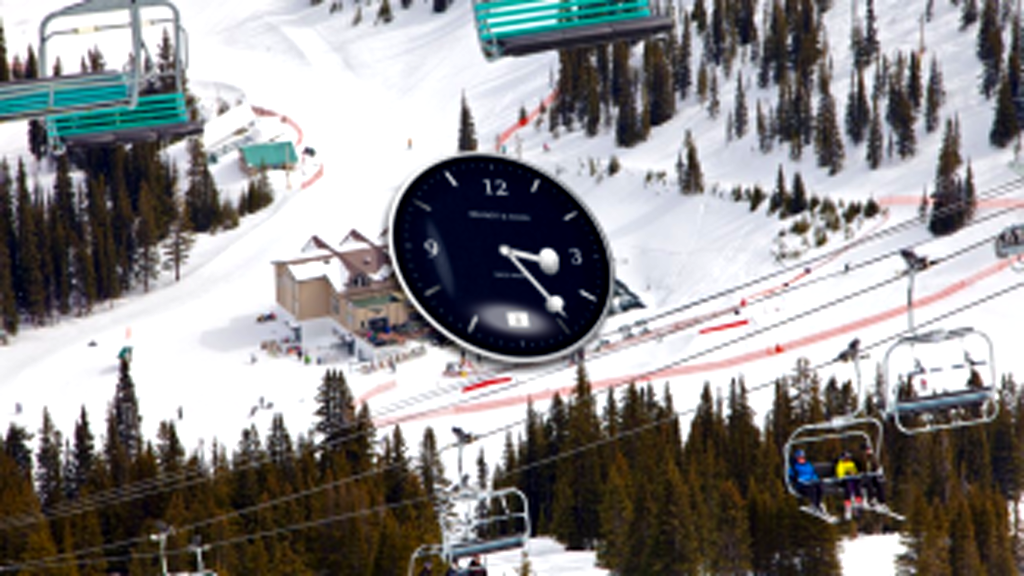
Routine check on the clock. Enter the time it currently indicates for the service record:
3:24
